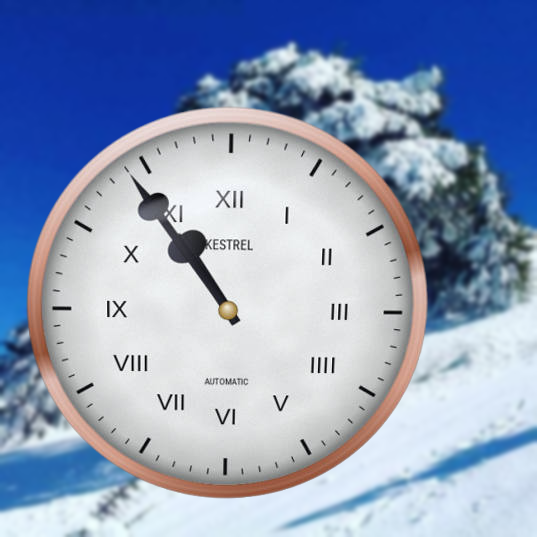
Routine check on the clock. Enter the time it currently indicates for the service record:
10:54
